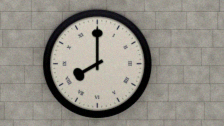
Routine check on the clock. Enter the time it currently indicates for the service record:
8:00
